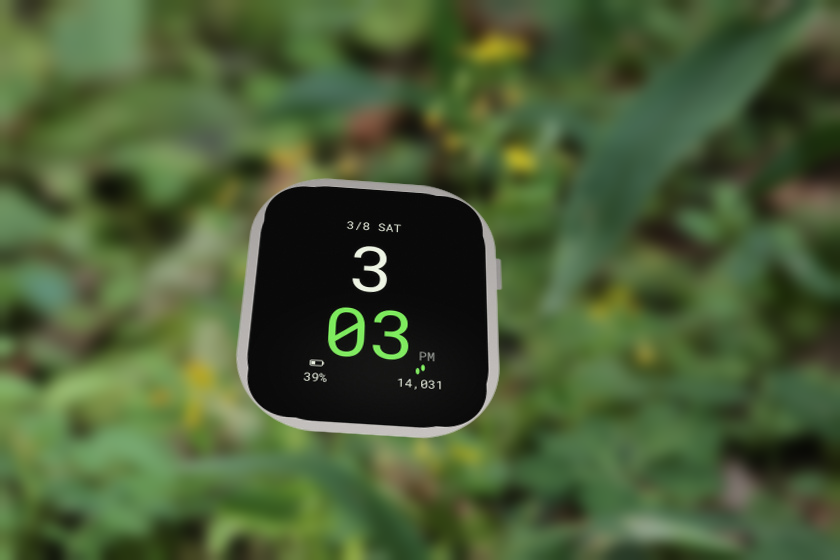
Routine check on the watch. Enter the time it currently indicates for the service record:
3:03
